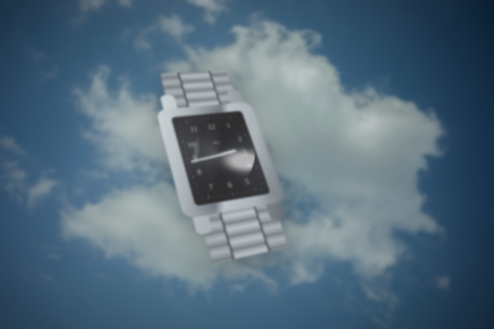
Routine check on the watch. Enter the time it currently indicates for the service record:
2:44
